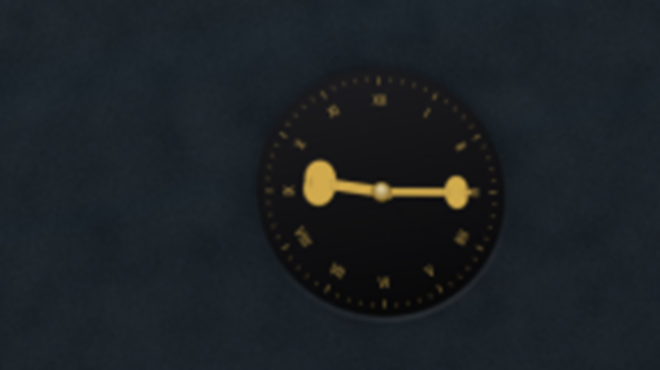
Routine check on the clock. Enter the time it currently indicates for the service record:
9:15
